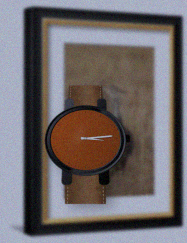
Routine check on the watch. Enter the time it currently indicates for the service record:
3:14
